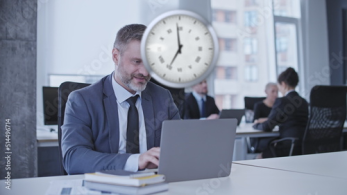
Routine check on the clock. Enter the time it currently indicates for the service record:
6:59
